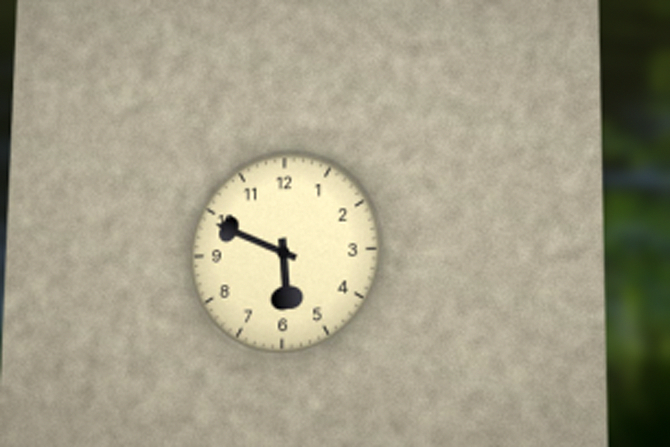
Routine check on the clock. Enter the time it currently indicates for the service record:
5:49
